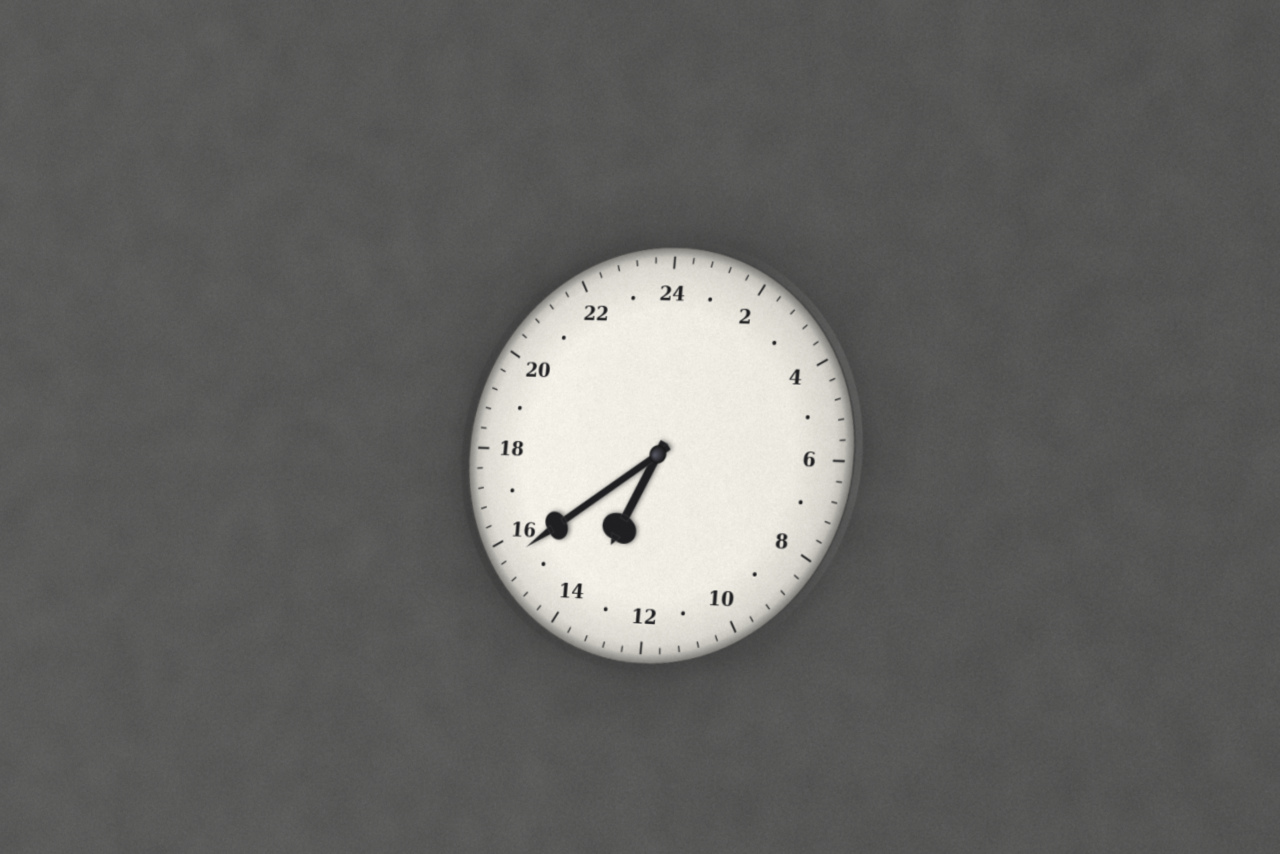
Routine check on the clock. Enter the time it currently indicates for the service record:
13:39
